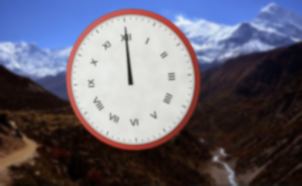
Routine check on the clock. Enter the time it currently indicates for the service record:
12:00
